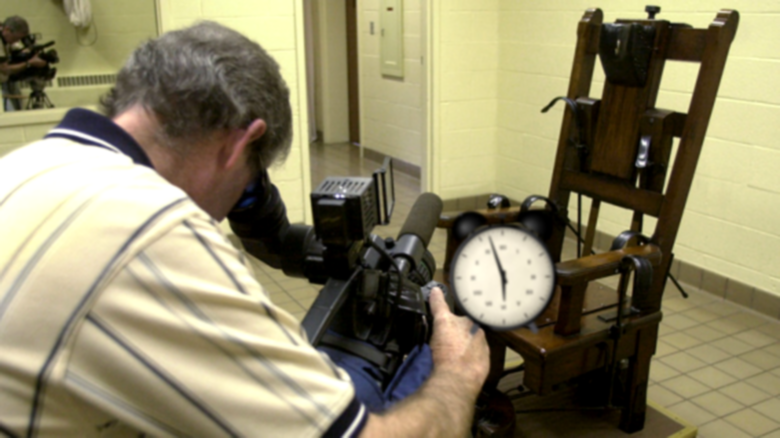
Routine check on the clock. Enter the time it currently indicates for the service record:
5:57
